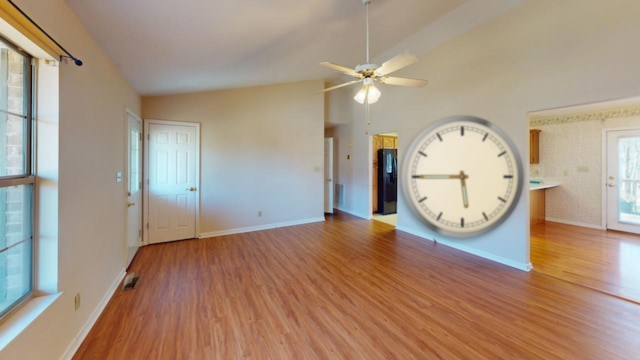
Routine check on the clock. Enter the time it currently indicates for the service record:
5:45
